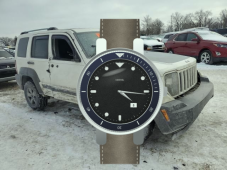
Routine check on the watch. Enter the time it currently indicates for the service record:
4:16
